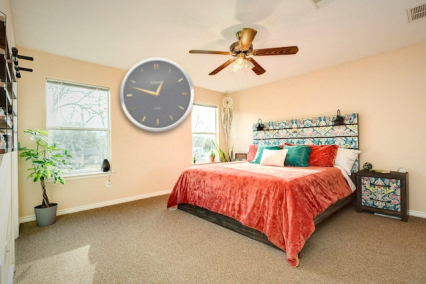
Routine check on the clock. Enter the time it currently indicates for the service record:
12:48
